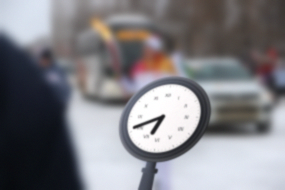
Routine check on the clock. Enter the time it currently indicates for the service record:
6:41
